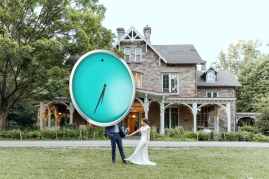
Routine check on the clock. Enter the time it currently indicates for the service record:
6:35
